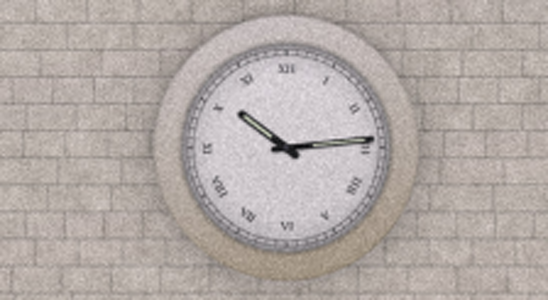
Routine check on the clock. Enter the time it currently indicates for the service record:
10:14
